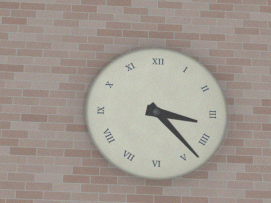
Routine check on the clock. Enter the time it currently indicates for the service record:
3:23
